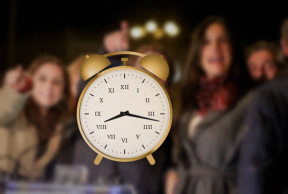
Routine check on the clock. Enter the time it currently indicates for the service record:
8:17
